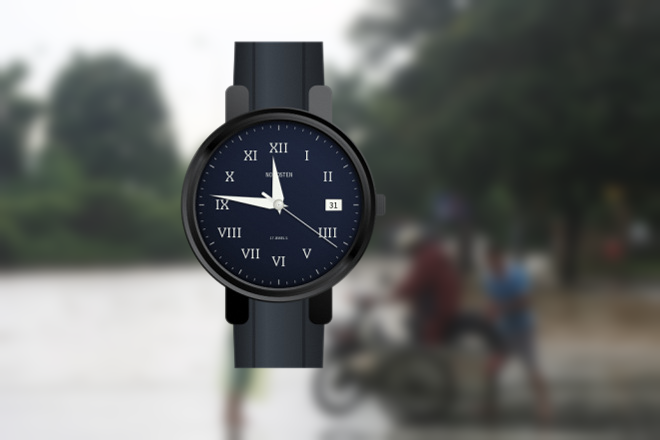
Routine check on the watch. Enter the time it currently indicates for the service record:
11:46:21
